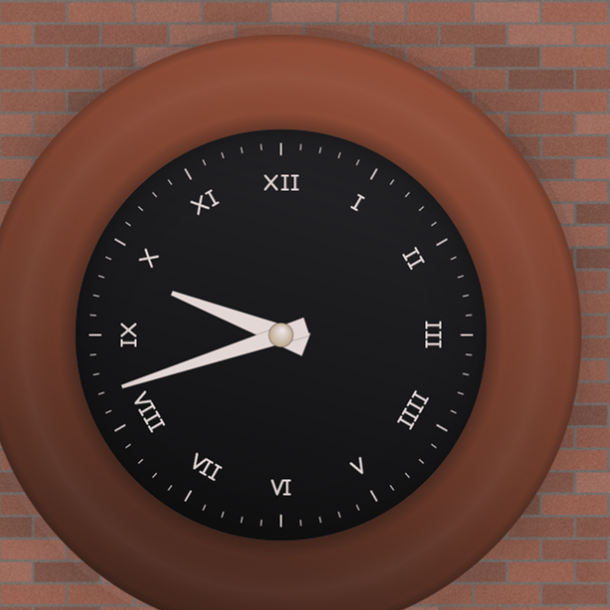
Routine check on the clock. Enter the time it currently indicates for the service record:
9:42
